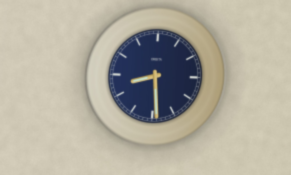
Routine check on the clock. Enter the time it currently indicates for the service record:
8:29
